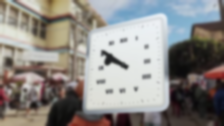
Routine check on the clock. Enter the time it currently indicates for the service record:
9:51
